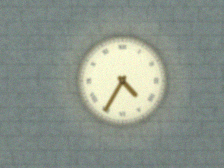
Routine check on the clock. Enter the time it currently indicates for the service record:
4:35
